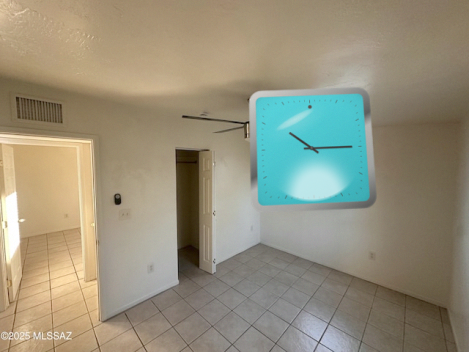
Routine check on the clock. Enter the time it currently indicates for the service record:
10:15
